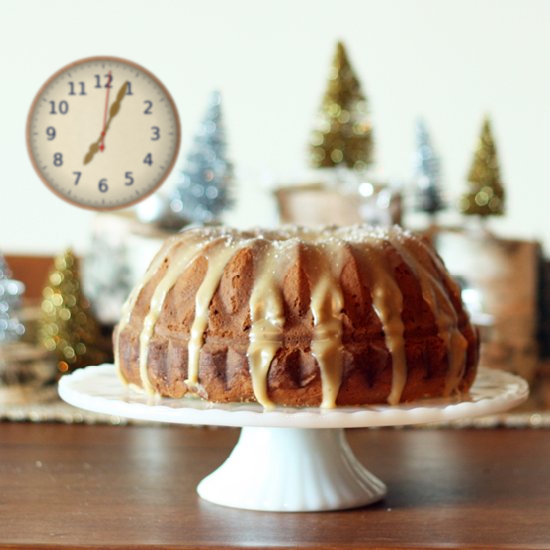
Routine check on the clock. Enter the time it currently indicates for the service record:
7:04:01
